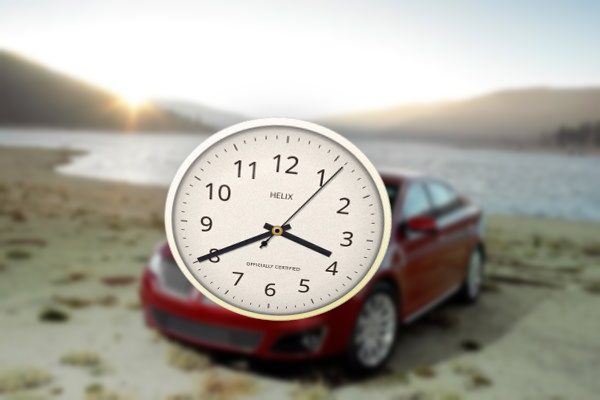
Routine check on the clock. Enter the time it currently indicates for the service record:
3:40:06
